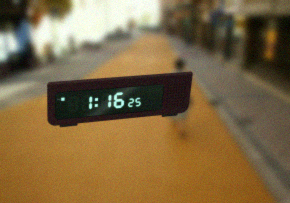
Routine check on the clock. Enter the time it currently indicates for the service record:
1:16:25
